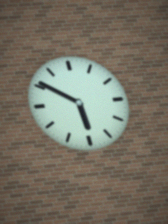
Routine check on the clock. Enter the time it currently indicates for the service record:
5:51
